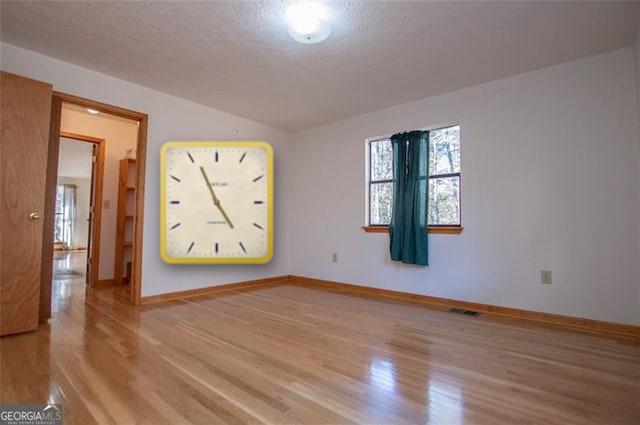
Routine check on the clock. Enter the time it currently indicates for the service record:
4:56
